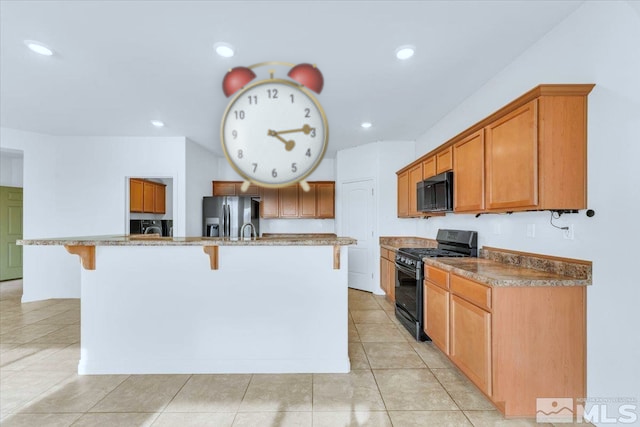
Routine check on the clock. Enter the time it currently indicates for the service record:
4:14
